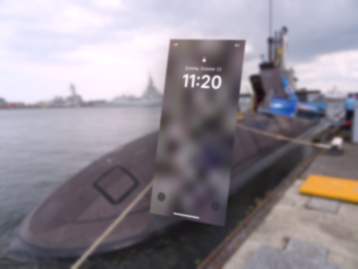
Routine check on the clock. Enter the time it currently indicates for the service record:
11:20
